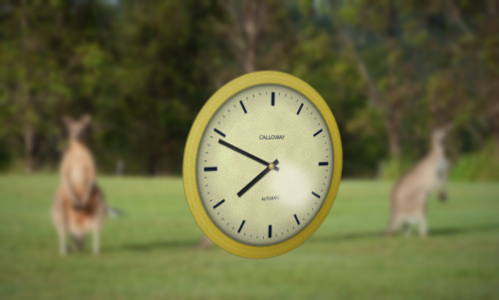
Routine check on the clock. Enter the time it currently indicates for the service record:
7:49
